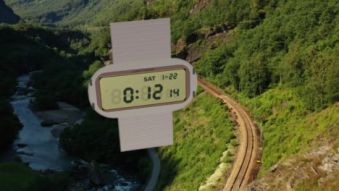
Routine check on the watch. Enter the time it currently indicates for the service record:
0:12:14
